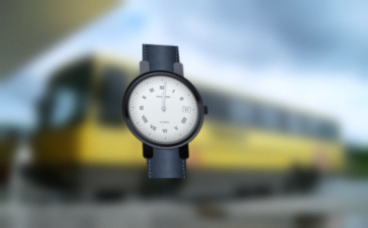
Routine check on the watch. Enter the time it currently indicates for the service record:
12:01
